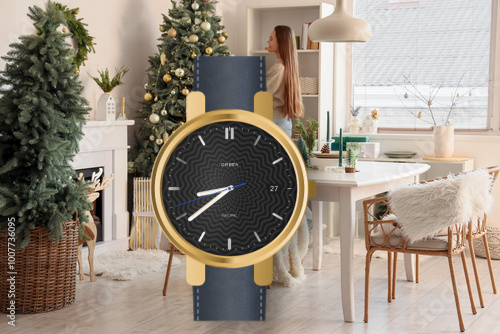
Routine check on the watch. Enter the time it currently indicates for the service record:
8:38:42
